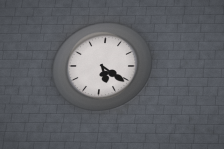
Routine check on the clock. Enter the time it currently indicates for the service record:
5:21
